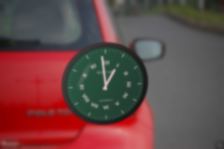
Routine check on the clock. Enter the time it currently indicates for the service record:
12:59
